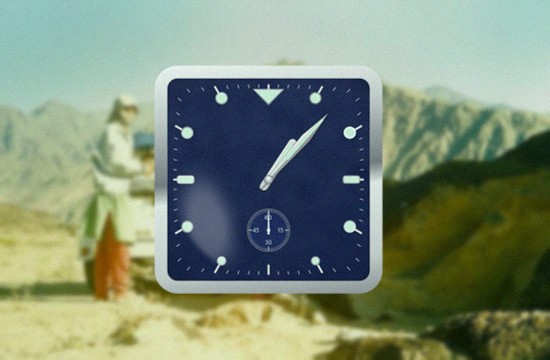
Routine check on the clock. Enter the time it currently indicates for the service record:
1:07
